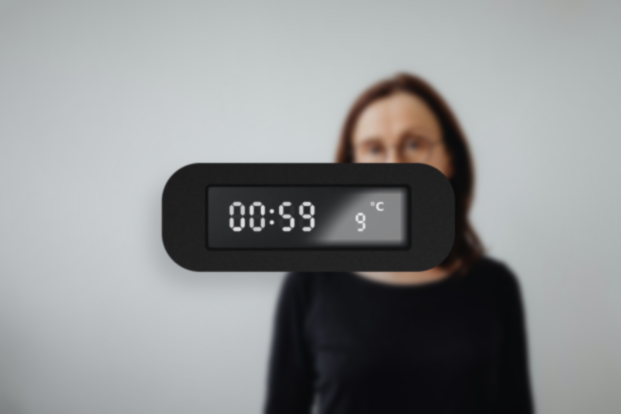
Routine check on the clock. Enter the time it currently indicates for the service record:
0:59
